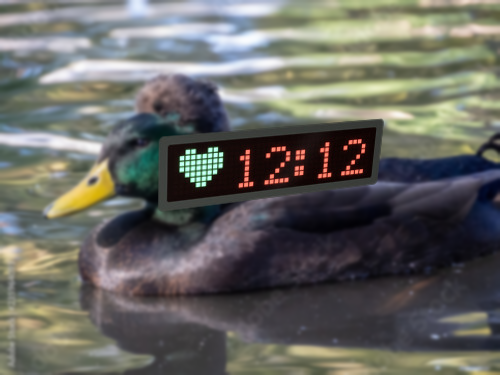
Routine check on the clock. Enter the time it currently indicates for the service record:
12:12
